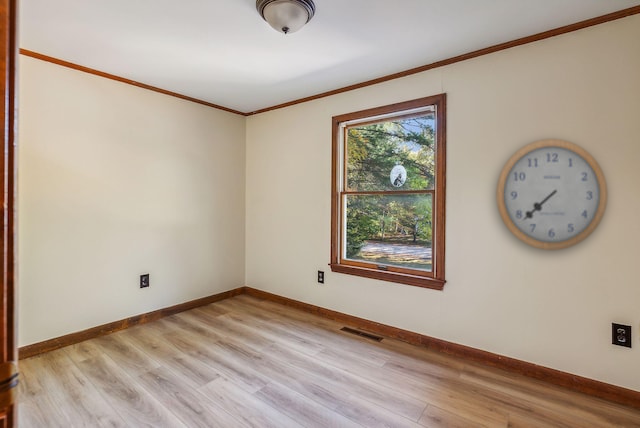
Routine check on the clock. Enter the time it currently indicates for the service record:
7:38
